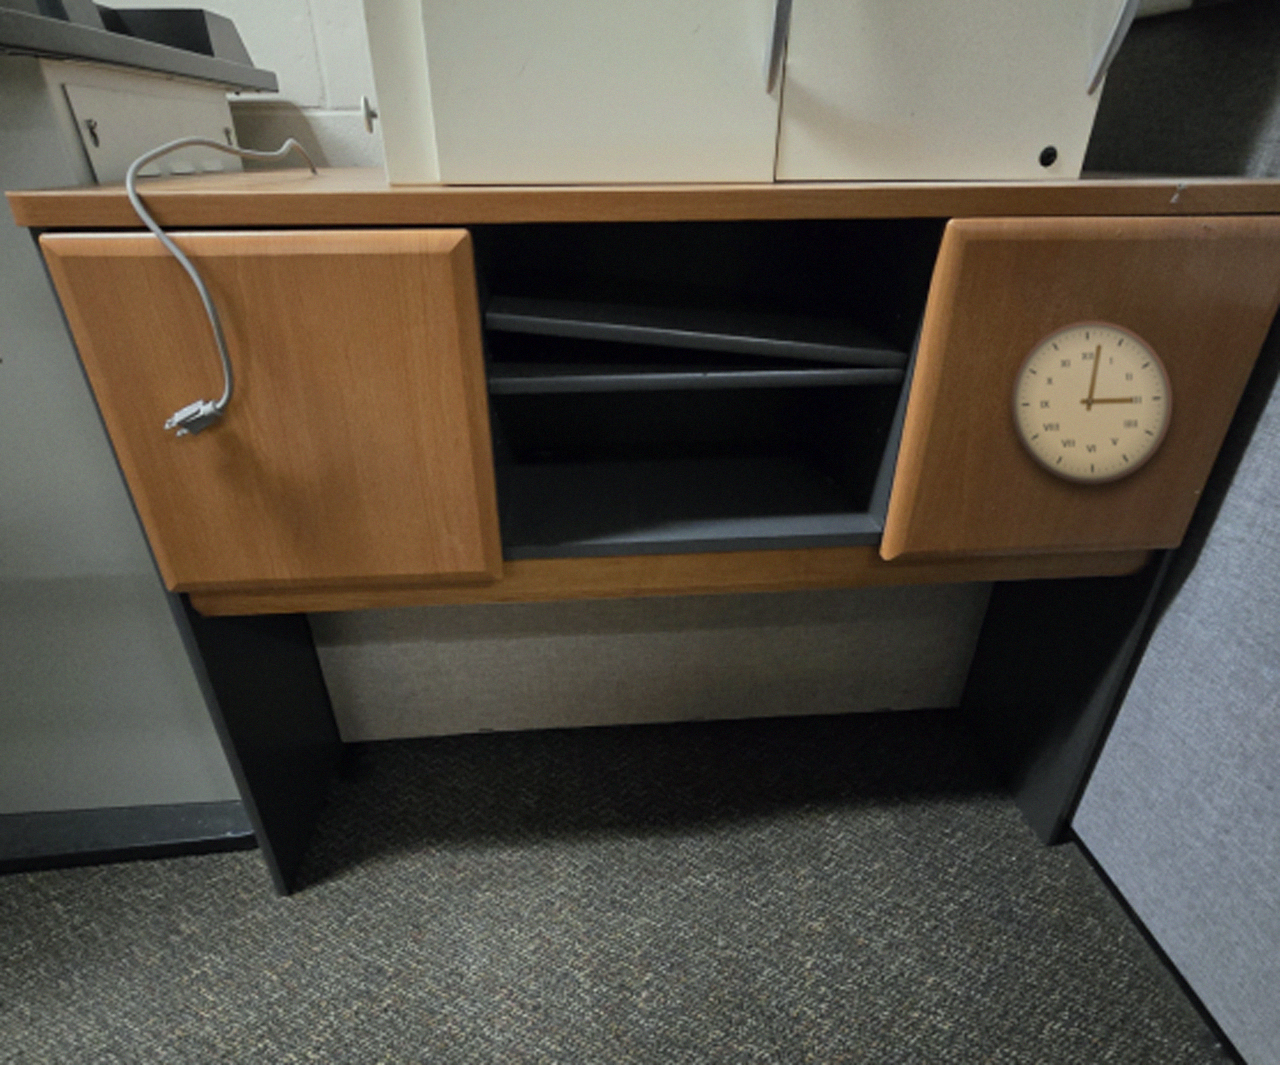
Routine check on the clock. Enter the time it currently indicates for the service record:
3:02
